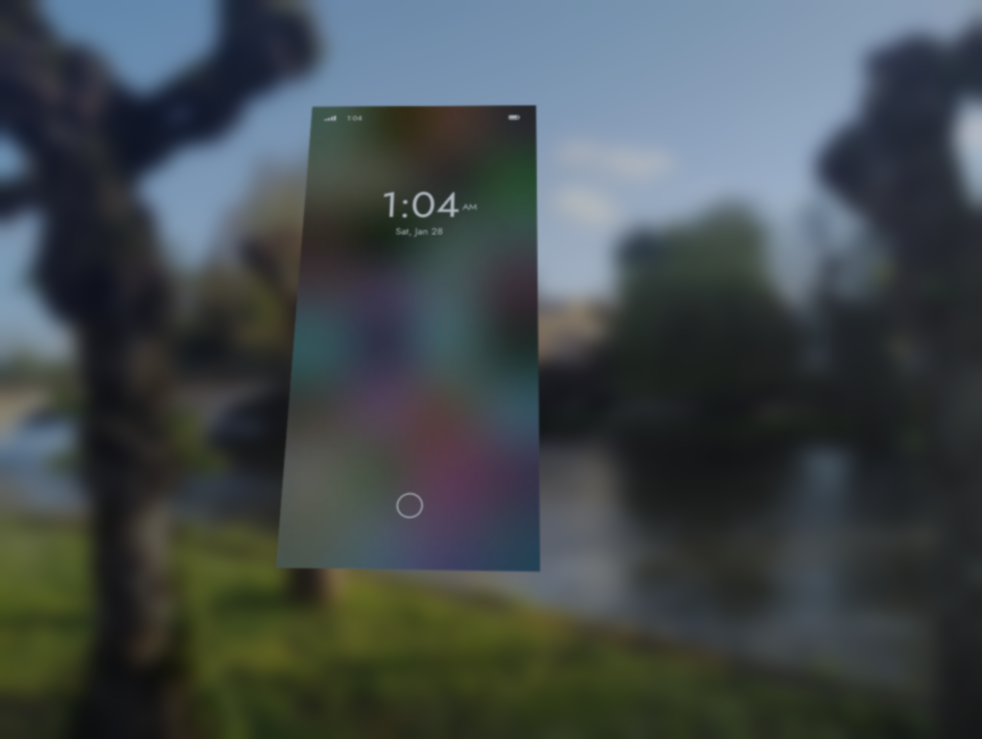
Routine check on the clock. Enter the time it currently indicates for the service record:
1:04
